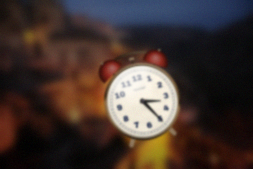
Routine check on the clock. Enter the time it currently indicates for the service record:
3:25
